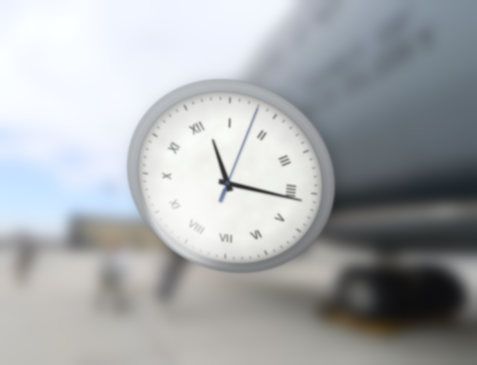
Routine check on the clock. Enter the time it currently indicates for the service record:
12:21:08
